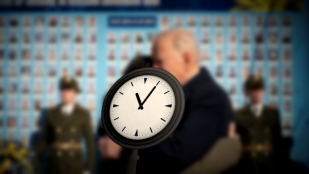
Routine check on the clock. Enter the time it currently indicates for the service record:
11:05
